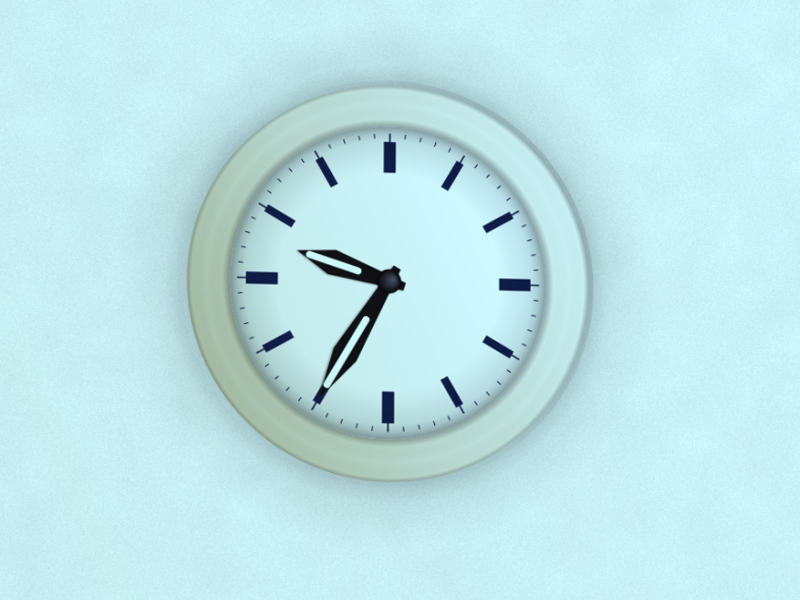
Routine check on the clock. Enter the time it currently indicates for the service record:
9:35
